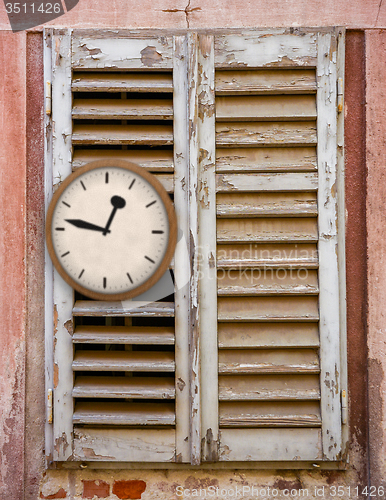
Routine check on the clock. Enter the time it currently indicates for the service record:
12:47
